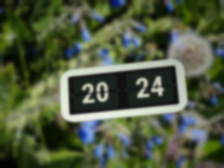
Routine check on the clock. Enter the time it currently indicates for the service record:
20:24
